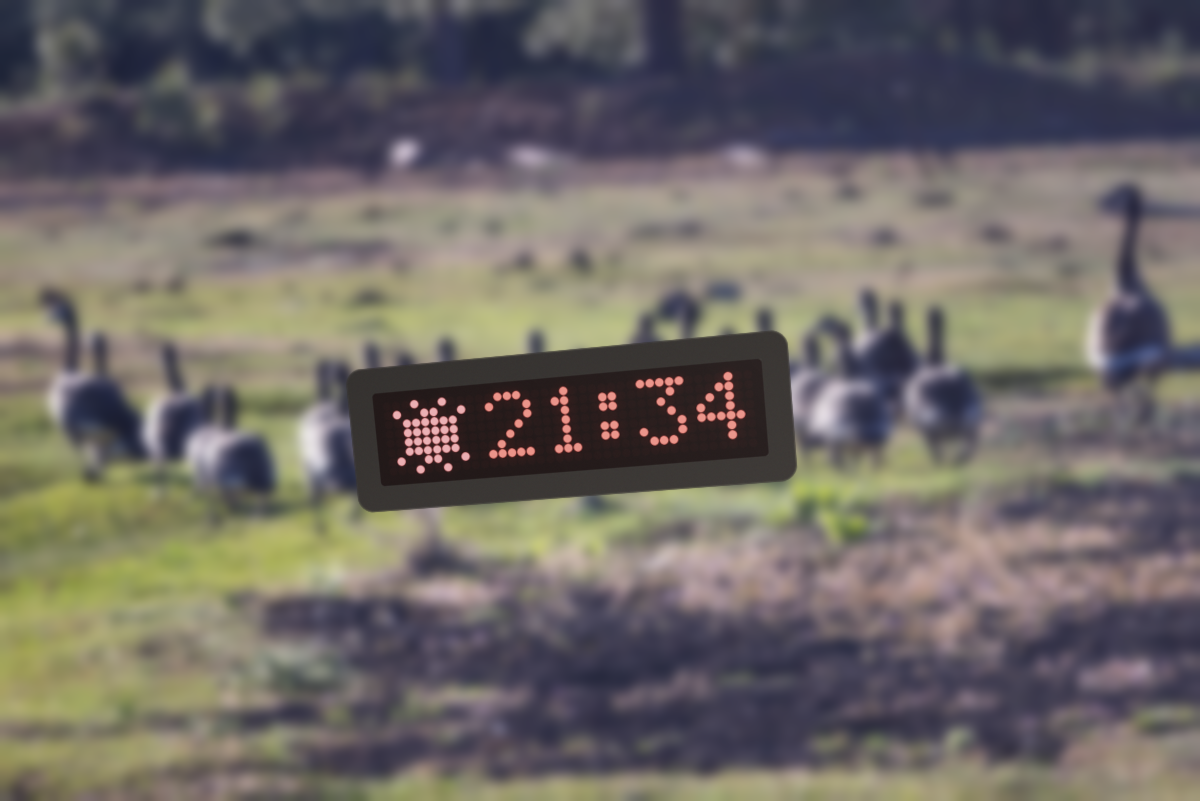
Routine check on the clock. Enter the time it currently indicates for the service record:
21:34
